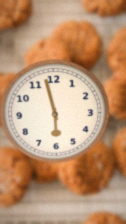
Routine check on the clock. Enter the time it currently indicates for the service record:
5:58
